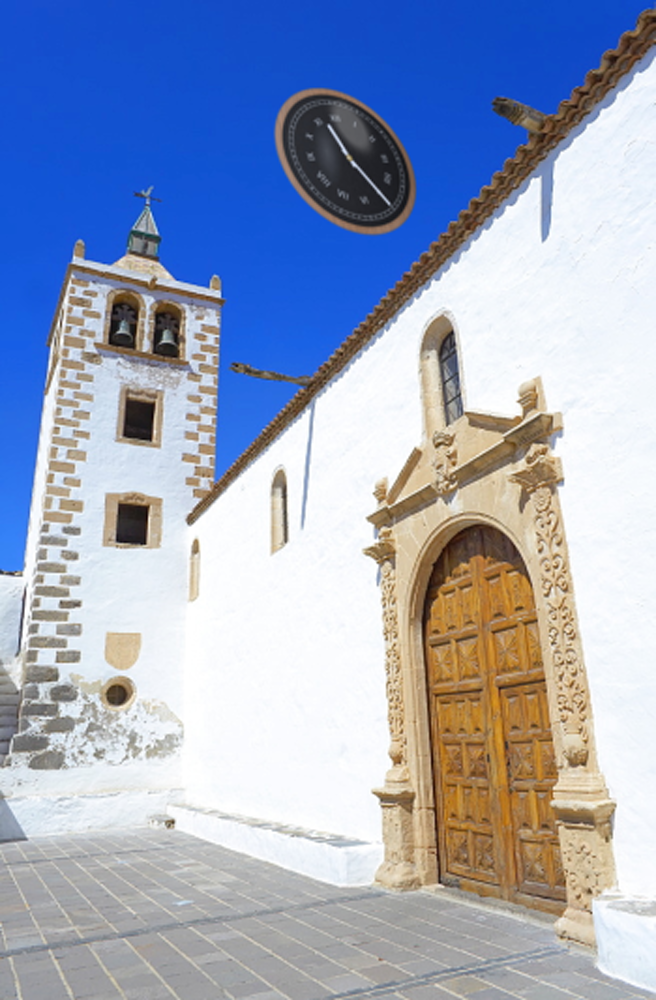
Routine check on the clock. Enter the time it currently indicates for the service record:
11:25
